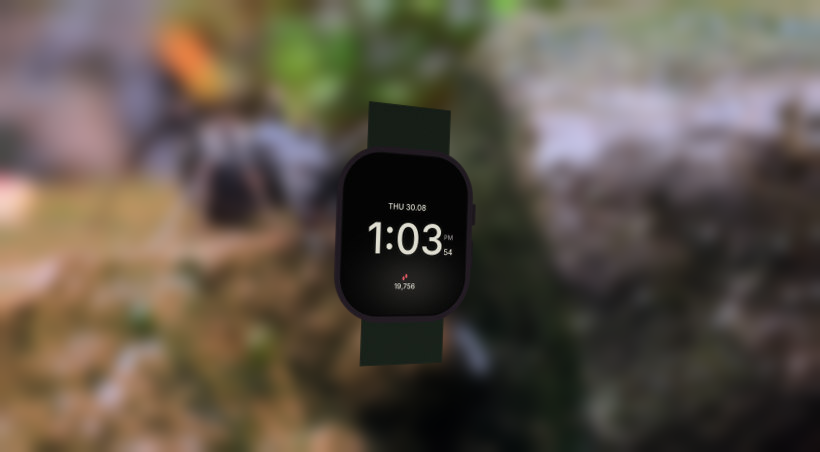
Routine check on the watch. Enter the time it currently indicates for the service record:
1:03:54
